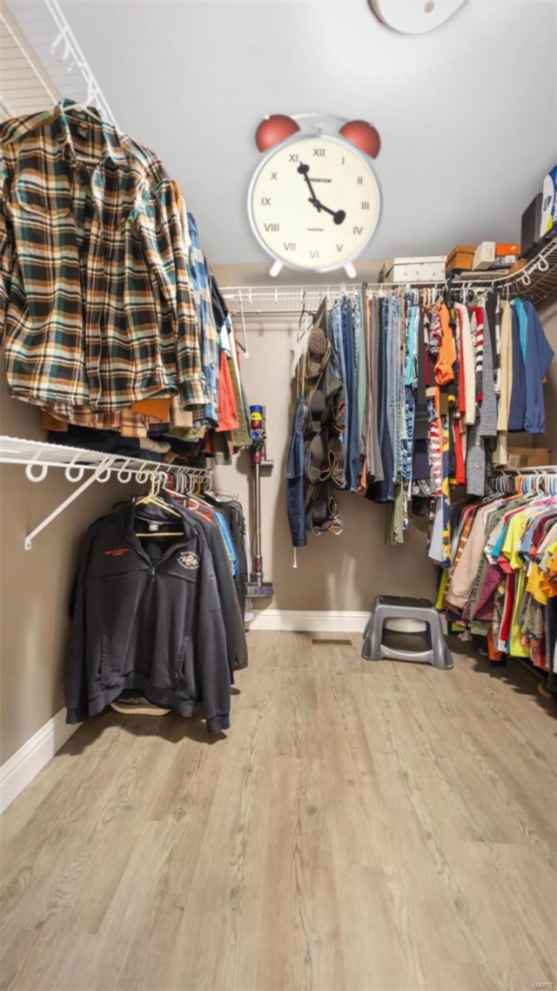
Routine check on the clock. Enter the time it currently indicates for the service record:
3:56
